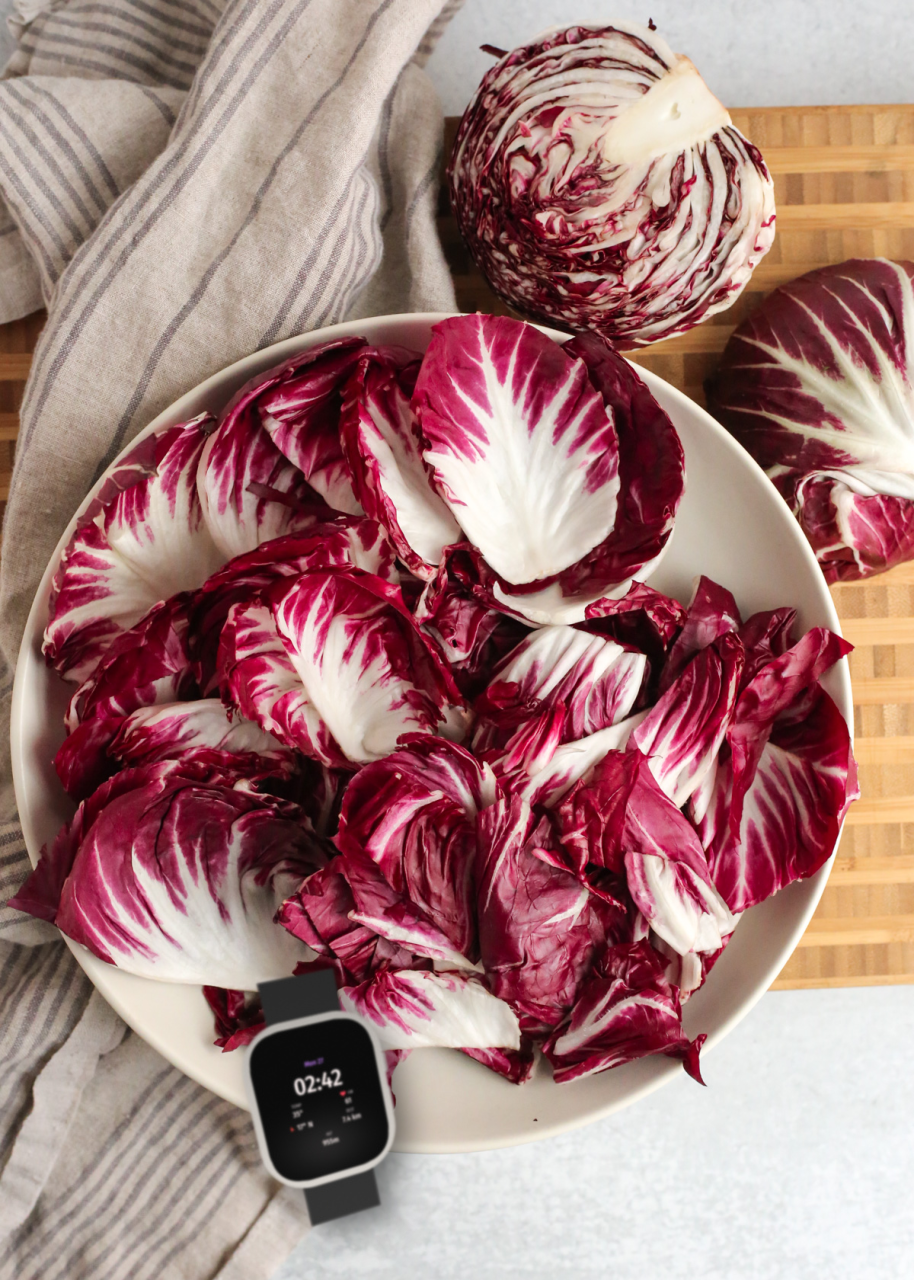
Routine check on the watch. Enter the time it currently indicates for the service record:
2:42
